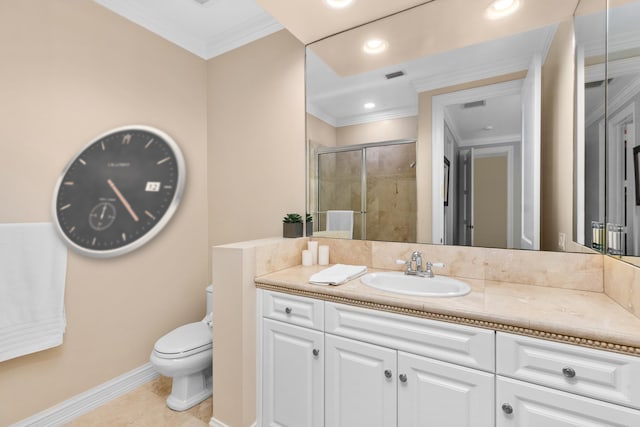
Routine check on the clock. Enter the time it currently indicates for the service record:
4:22
